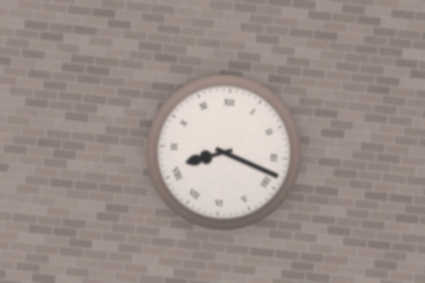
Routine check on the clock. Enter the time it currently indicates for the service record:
8:18
